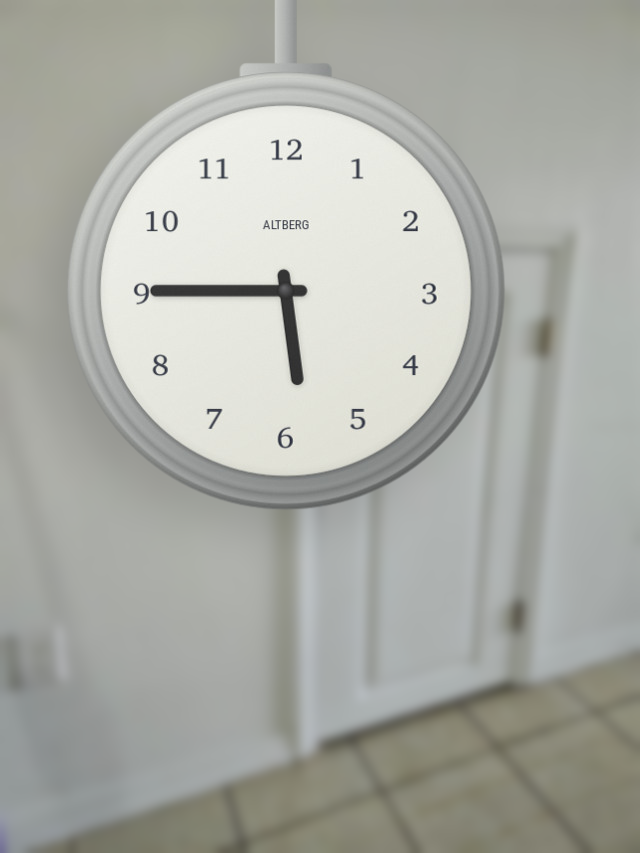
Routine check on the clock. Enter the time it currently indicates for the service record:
5:45
